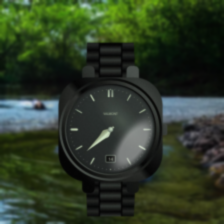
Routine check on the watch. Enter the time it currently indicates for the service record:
7:38
